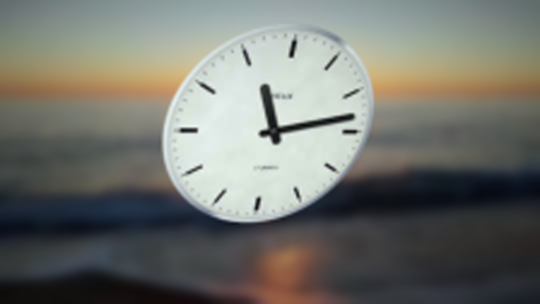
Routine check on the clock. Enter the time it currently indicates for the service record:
11:13
